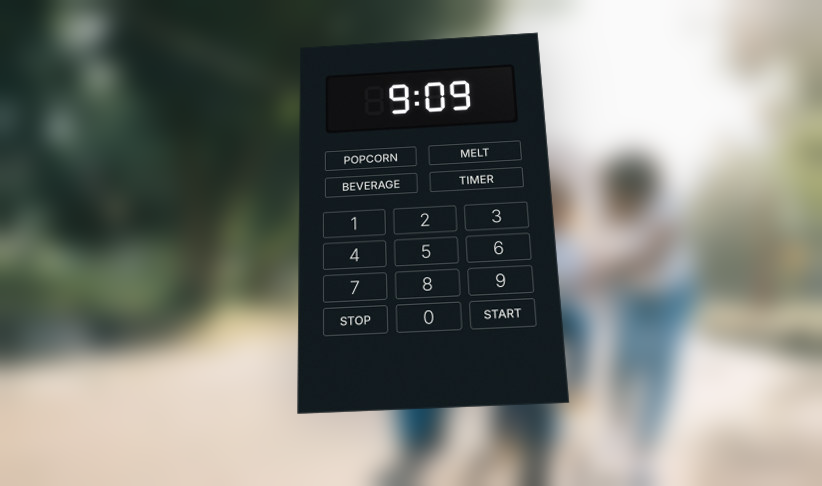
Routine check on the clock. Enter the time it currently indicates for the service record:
9:09
